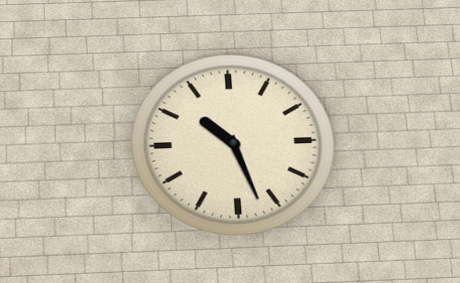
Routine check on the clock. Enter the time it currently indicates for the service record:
10:27
